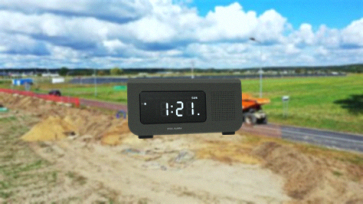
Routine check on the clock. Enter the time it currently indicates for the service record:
1:21
